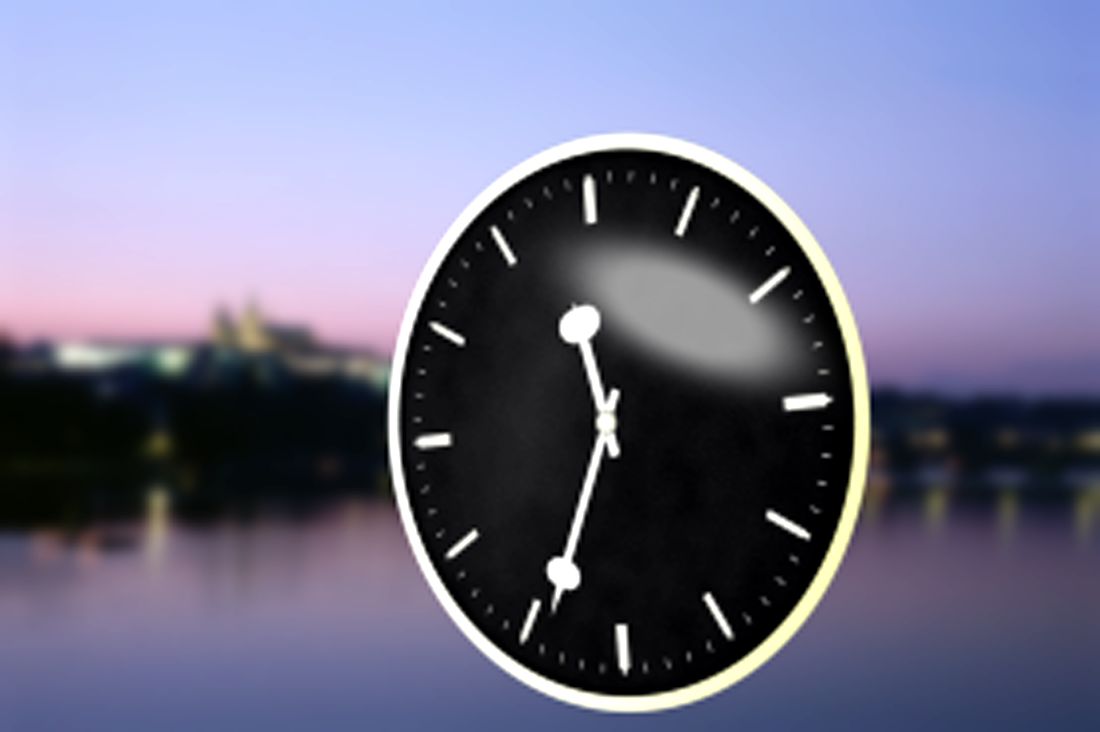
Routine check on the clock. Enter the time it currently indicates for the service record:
11:34
